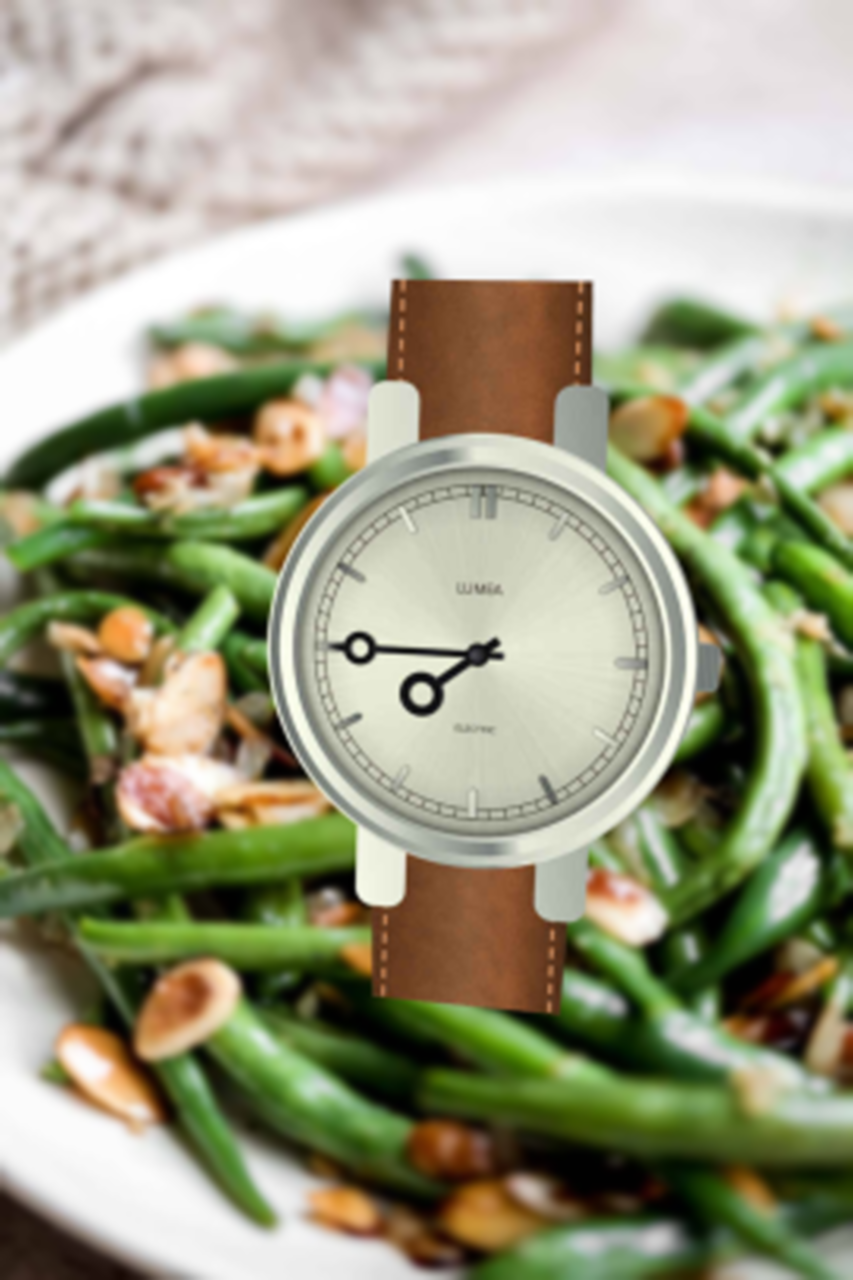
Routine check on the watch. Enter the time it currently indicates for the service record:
7:45
